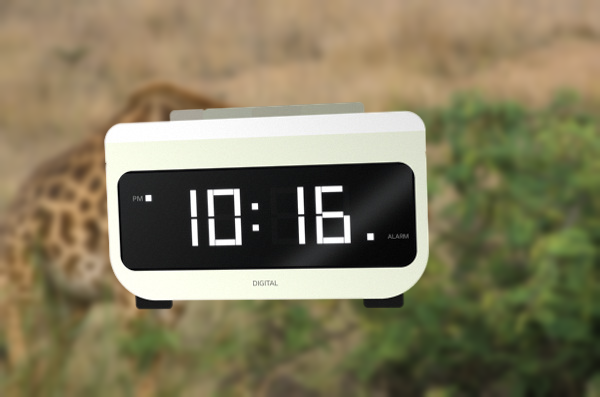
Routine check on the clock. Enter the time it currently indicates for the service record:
10:16
